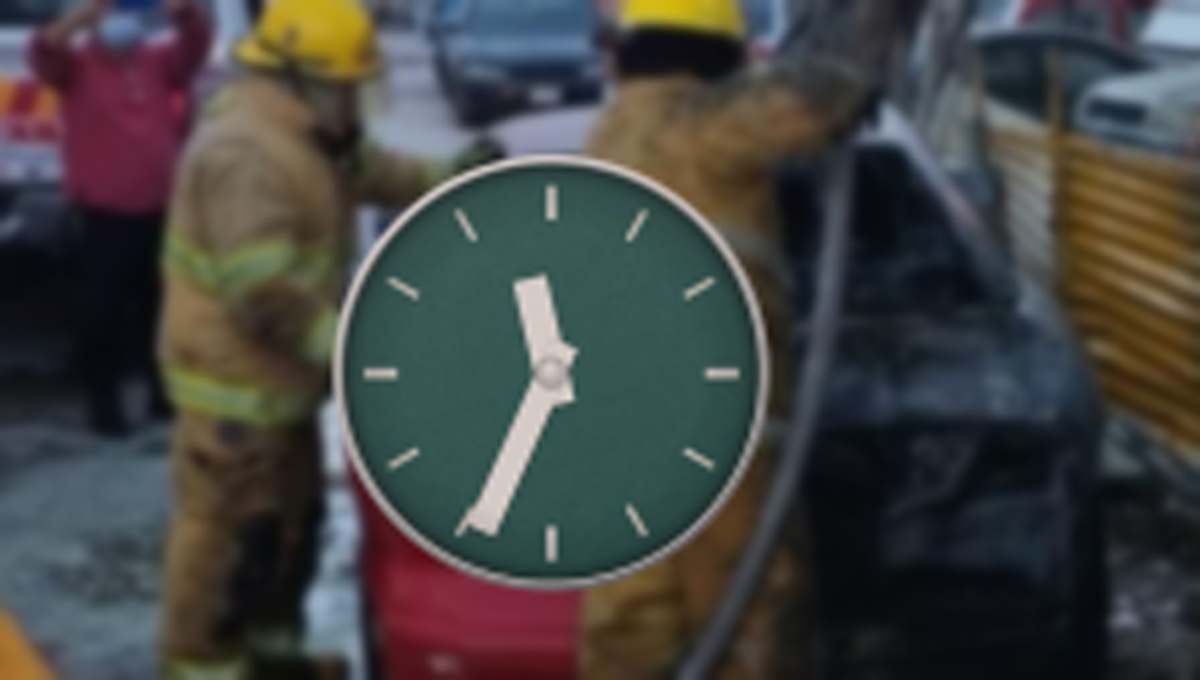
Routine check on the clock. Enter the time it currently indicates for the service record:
11:34
